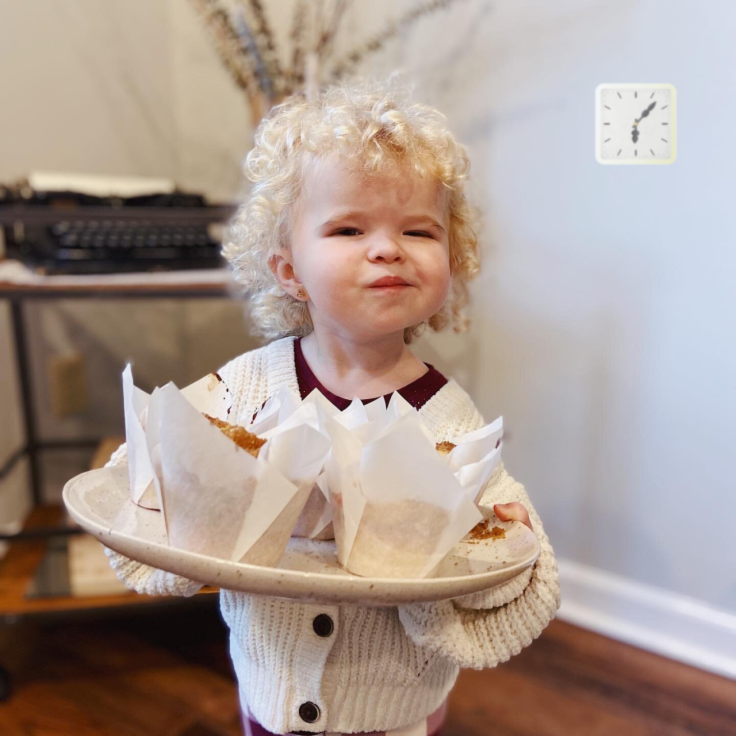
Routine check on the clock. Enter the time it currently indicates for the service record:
6:07
